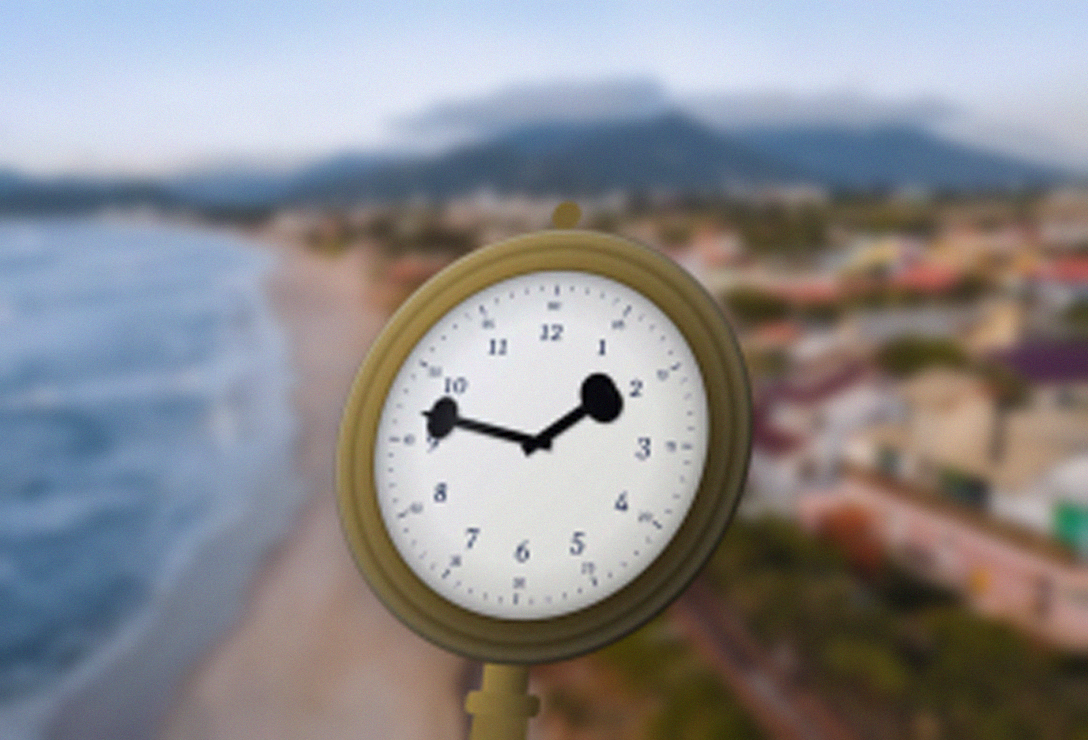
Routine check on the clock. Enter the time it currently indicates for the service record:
1:47
